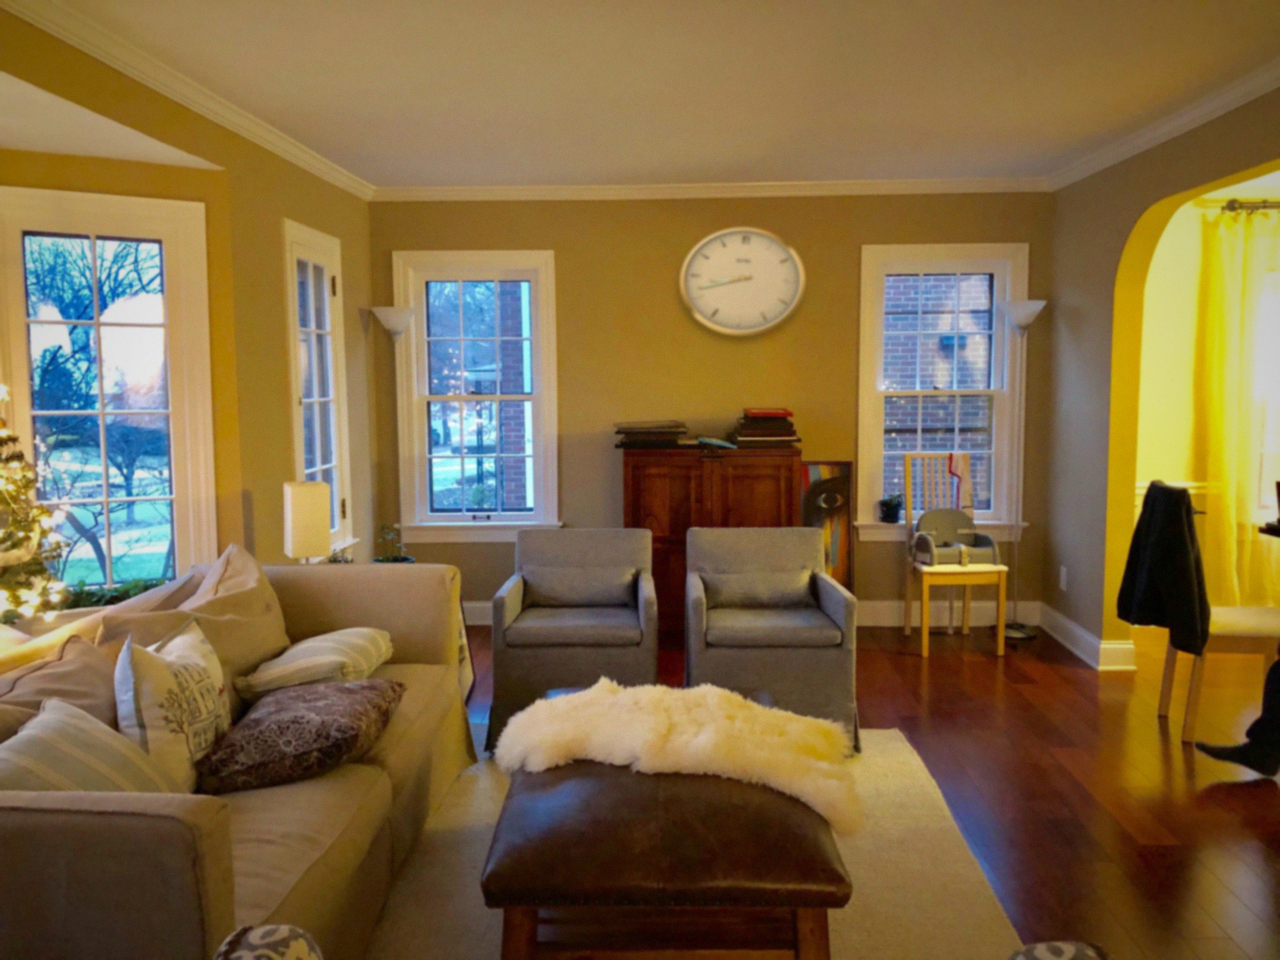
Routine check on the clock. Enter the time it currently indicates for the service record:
8:42
